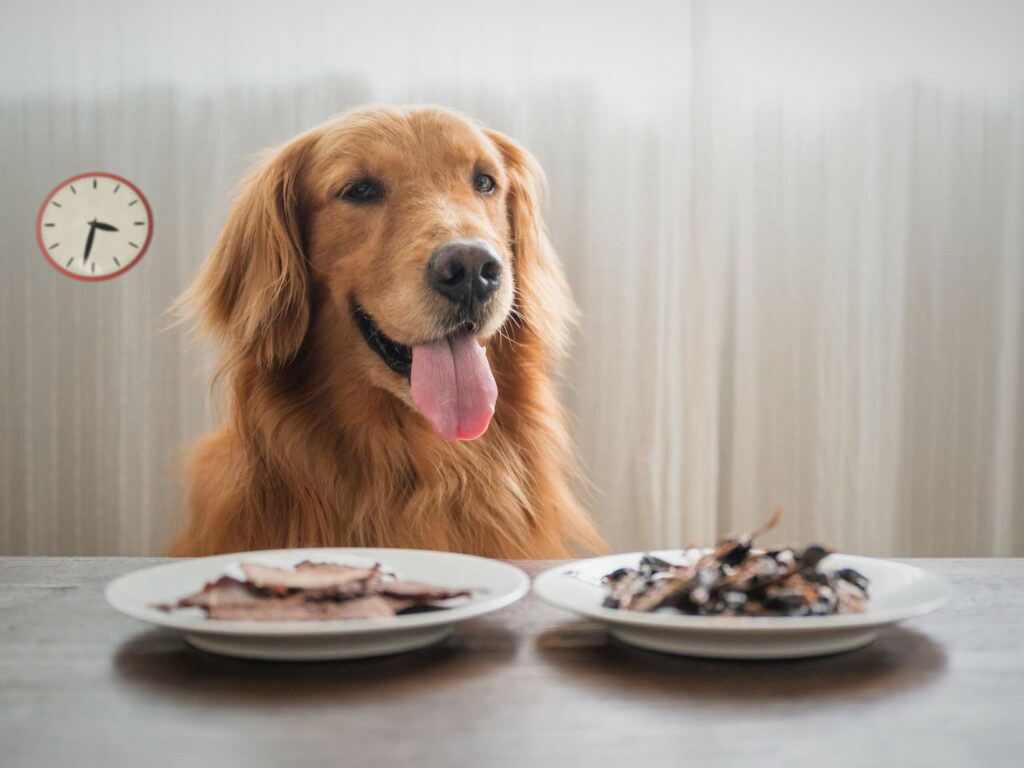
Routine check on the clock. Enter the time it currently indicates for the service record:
3:32
